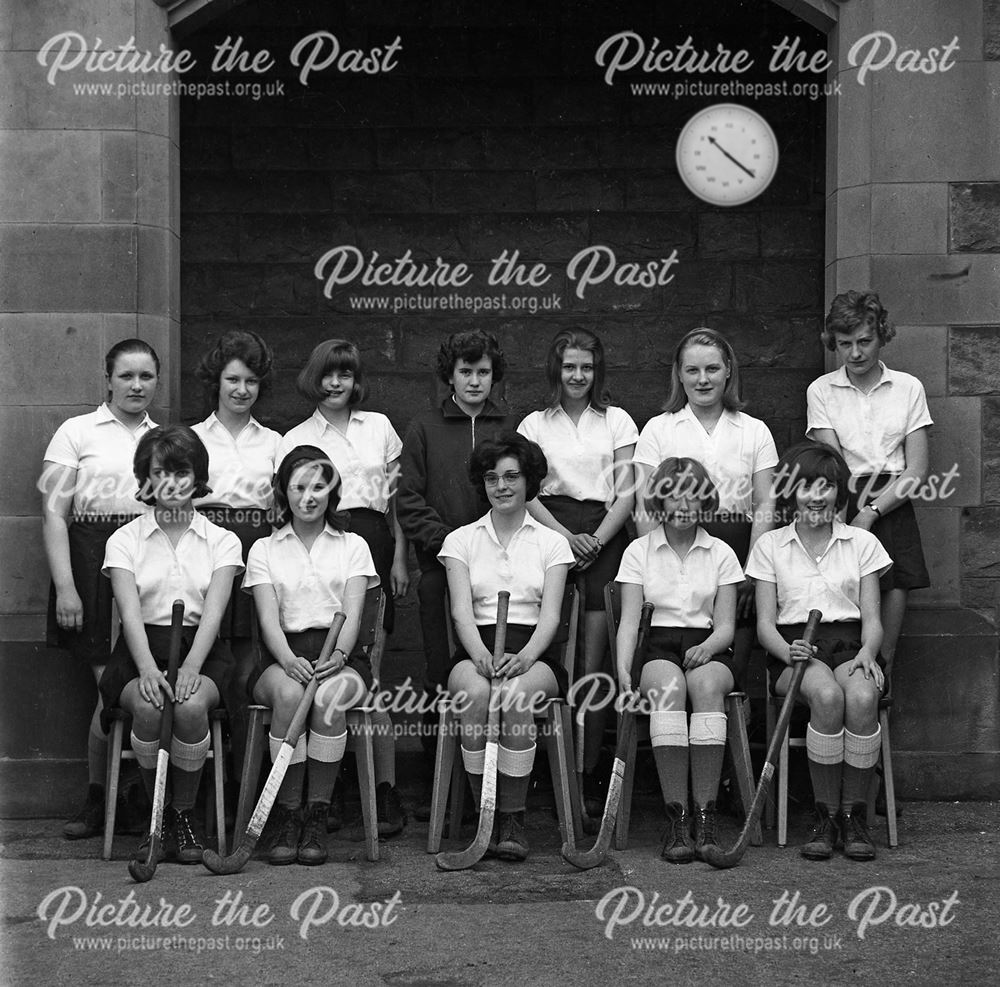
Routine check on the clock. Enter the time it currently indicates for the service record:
10:21
